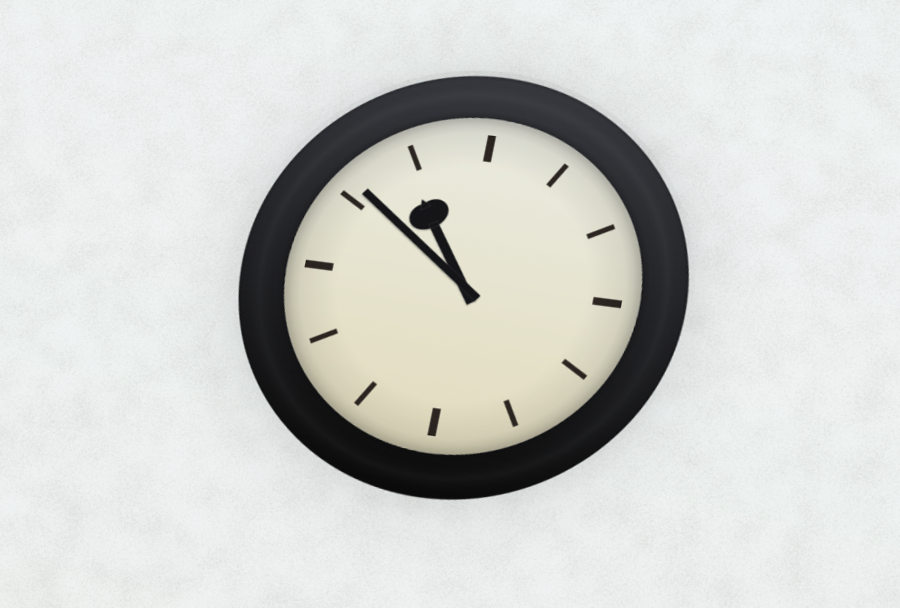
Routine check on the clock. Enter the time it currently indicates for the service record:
10:51
